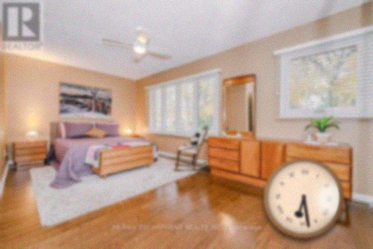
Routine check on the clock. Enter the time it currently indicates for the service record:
6:28
